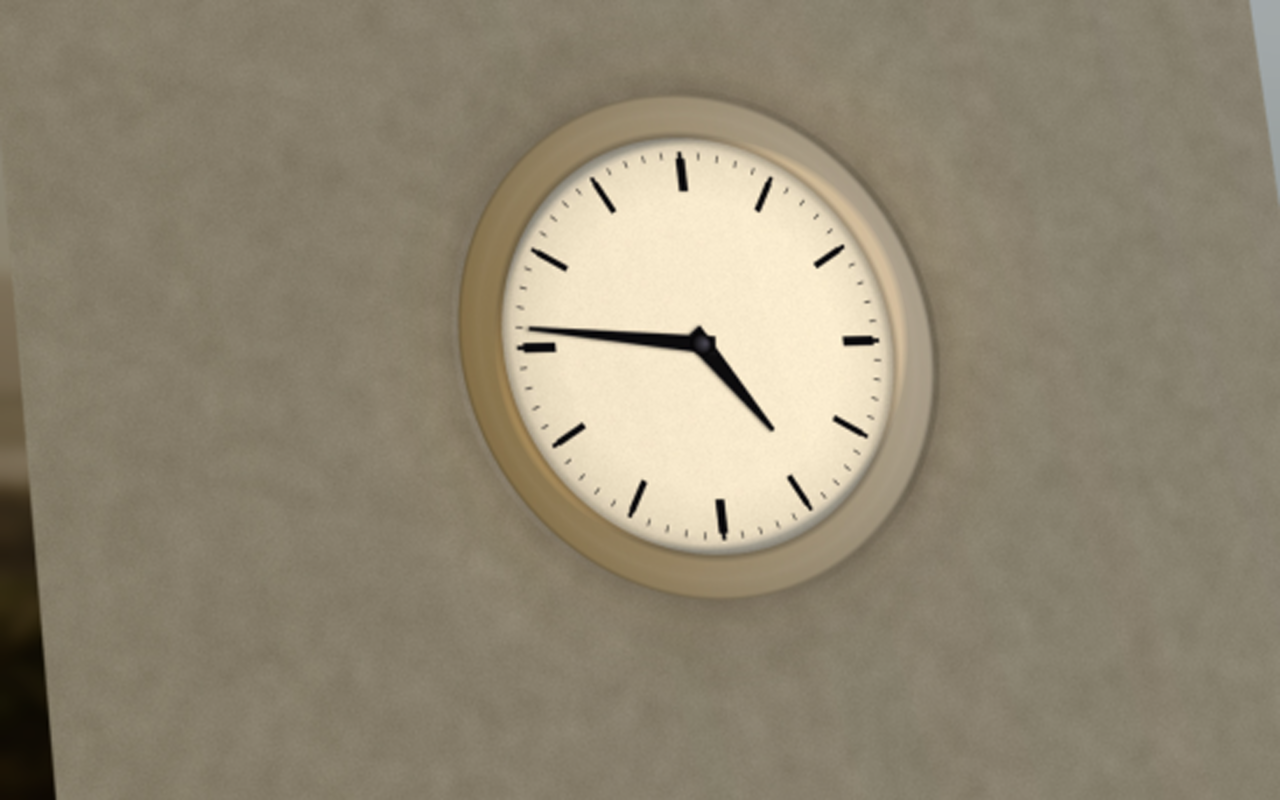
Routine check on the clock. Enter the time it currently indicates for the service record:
4:46
